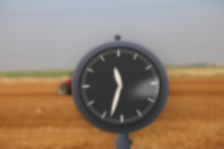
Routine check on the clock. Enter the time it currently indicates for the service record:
11:33
